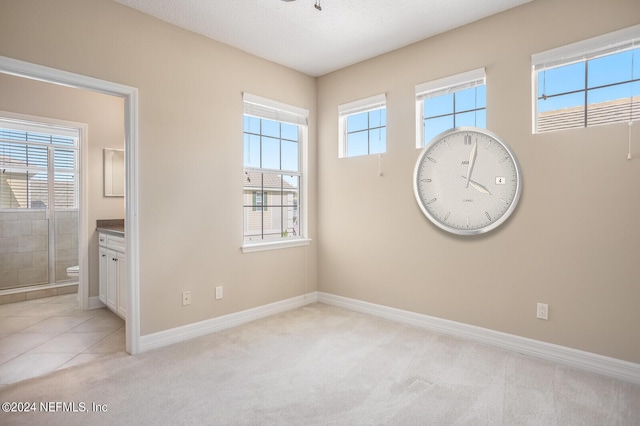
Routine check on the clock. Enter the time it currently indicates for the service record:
4:02
